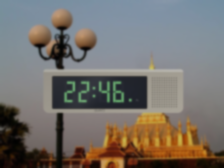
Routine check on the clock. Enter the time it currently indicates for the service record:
22:46
